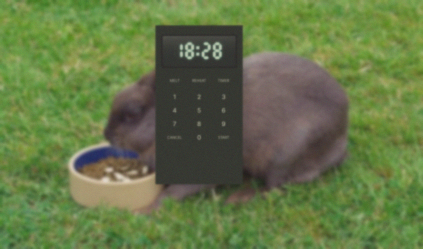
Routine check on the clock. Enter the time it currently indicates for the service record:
18:28
